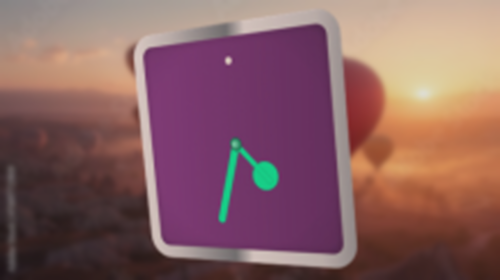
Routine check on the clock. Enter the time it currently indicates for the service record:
4:33
